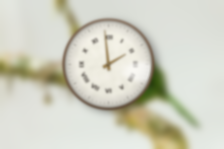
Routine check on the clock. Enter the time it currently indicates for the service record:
1:59
